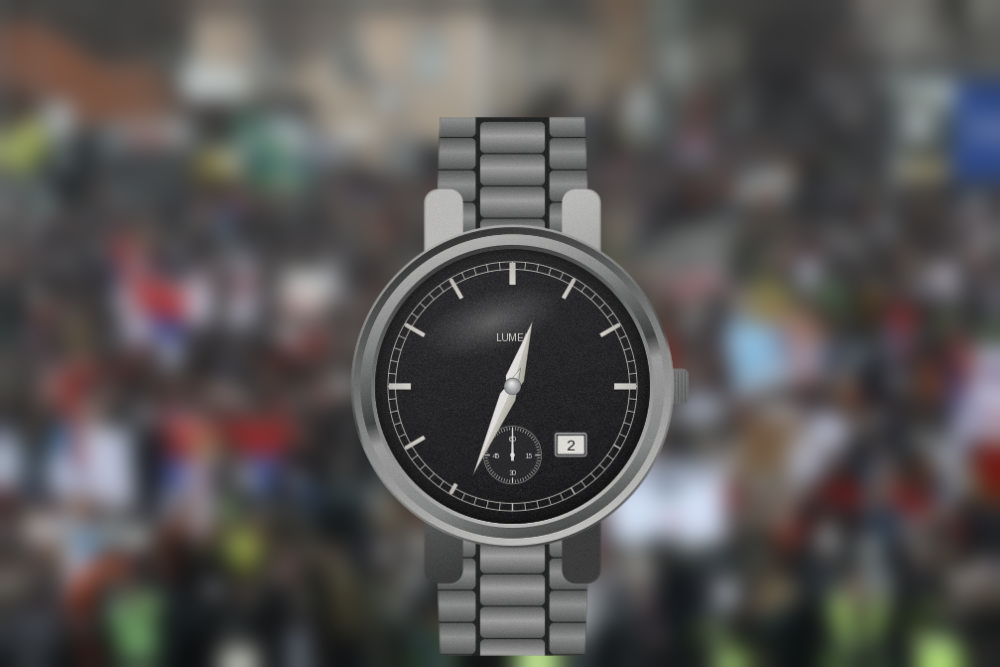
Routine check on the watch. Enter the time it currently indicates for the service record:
12:34
